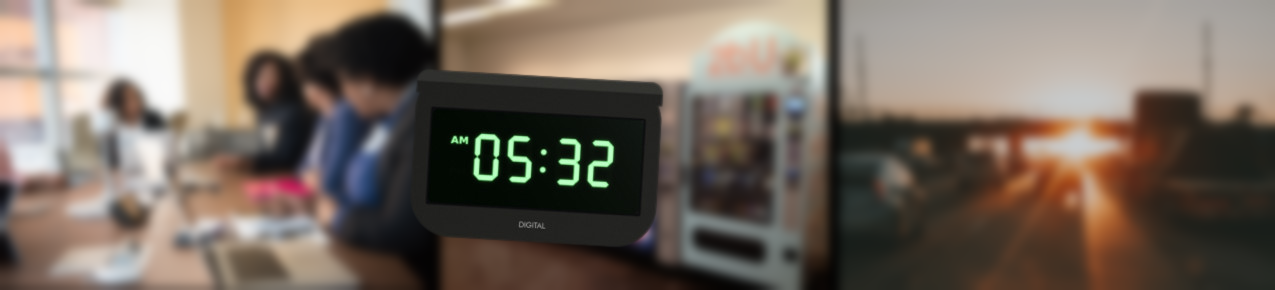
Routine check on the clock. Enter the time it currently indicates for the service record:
5:32
